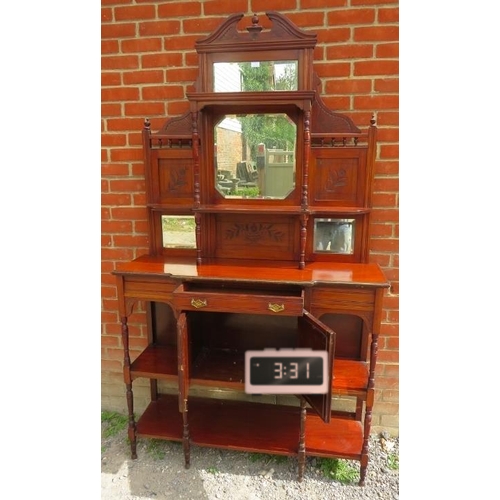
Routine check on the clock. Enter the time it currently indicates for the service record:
3:31
